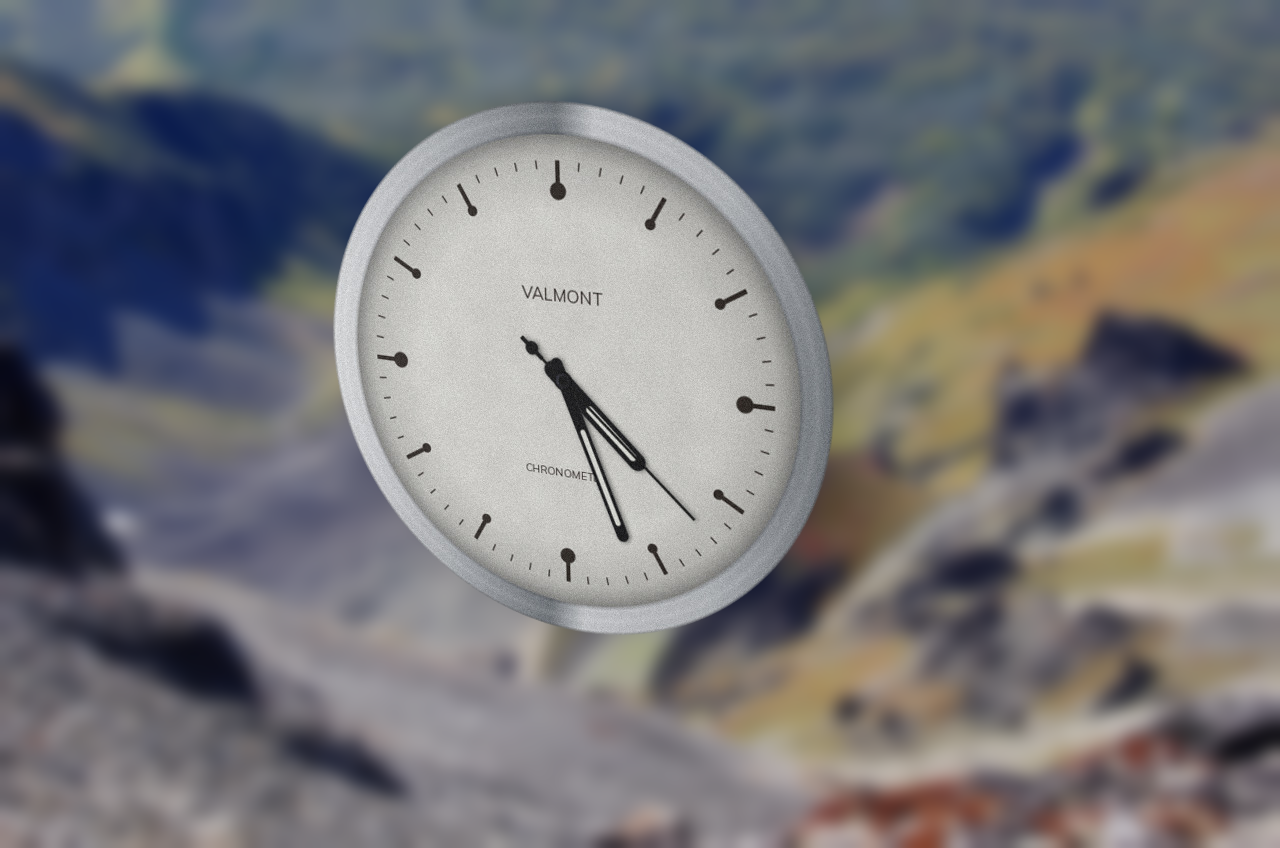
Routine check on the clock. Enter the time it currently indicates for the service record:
4:26:22
